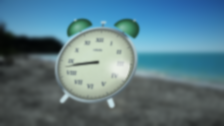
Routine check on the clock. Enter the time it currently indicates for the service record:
8:43
